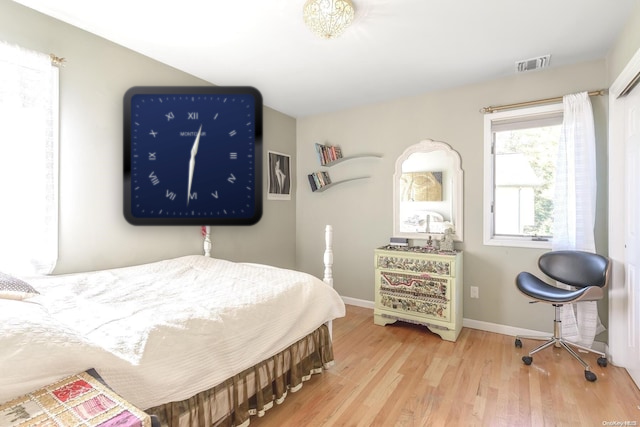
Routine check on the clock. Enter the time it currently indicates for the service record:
12:31
